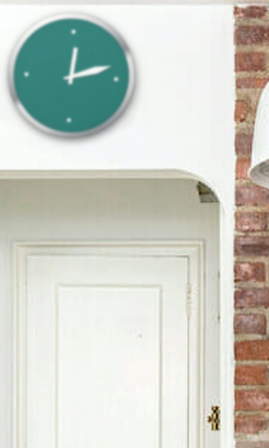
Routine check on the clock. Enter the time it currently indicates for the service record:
12:12
